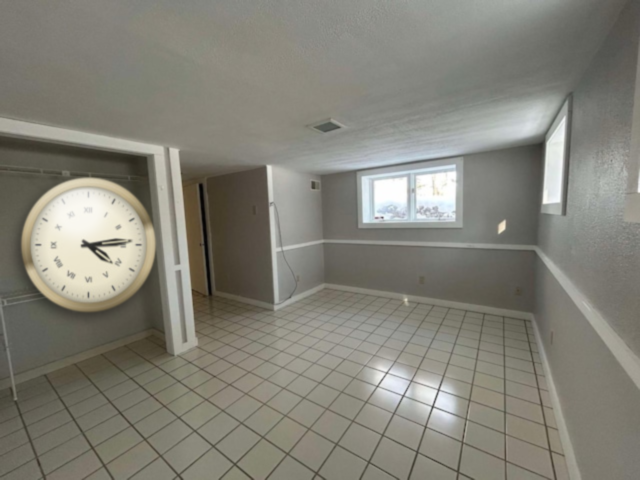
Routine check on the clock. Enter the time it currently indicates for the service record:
4:14
